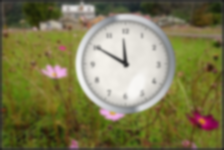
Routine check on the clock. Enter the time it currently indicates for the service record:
11:50
